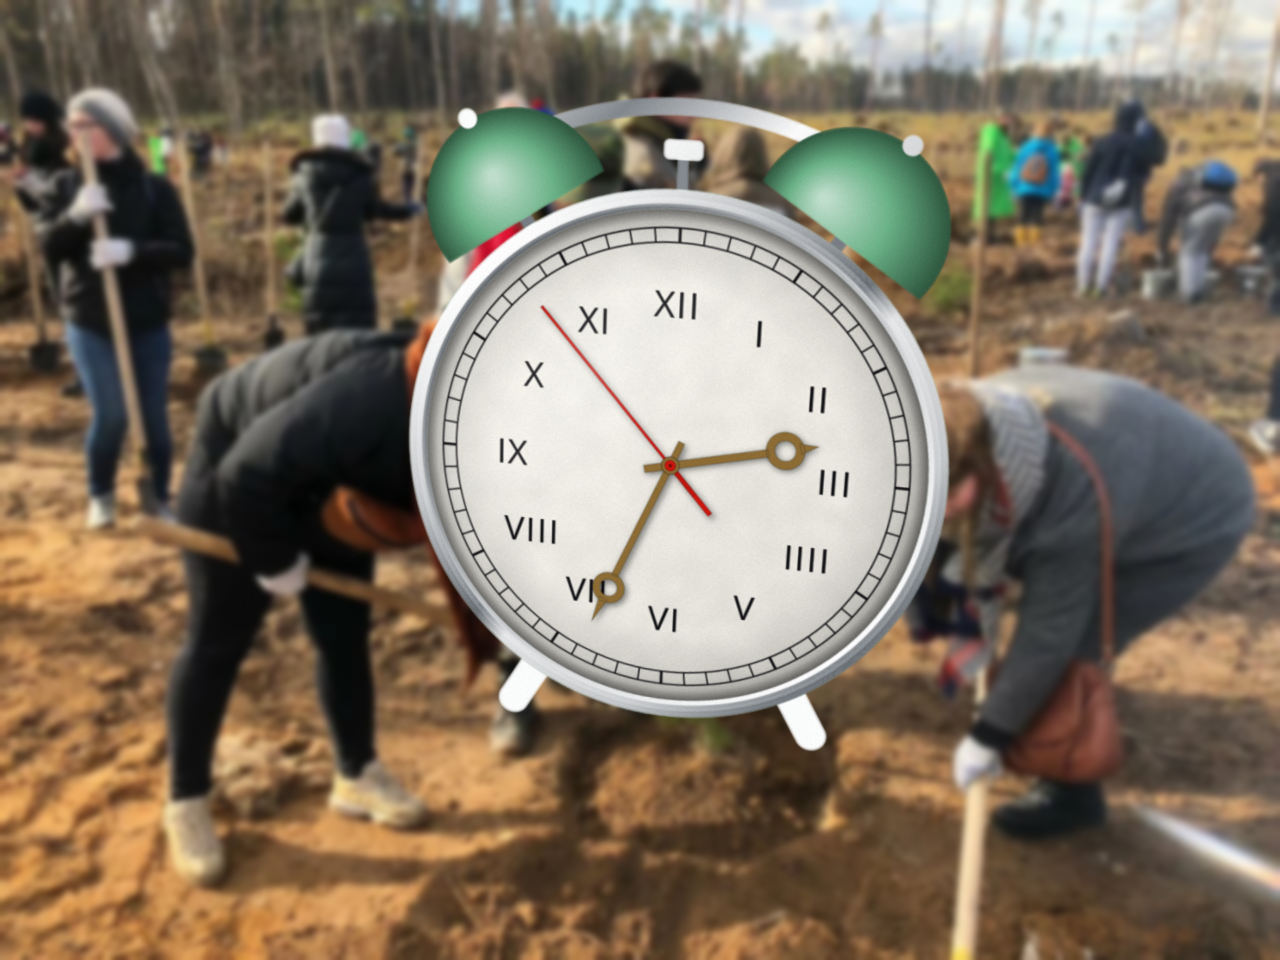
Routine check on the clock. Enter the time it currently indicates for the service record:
2:33:53
